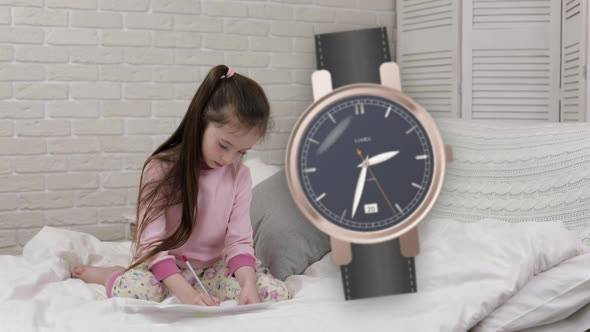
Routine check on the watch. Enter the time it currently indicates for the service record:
2:33:26
